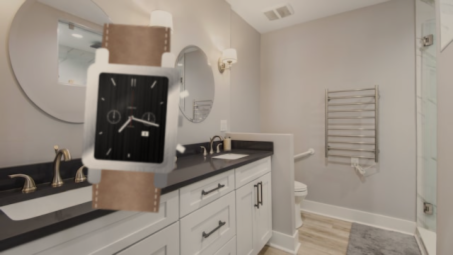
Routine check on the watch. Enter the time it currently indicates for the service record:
7:17
